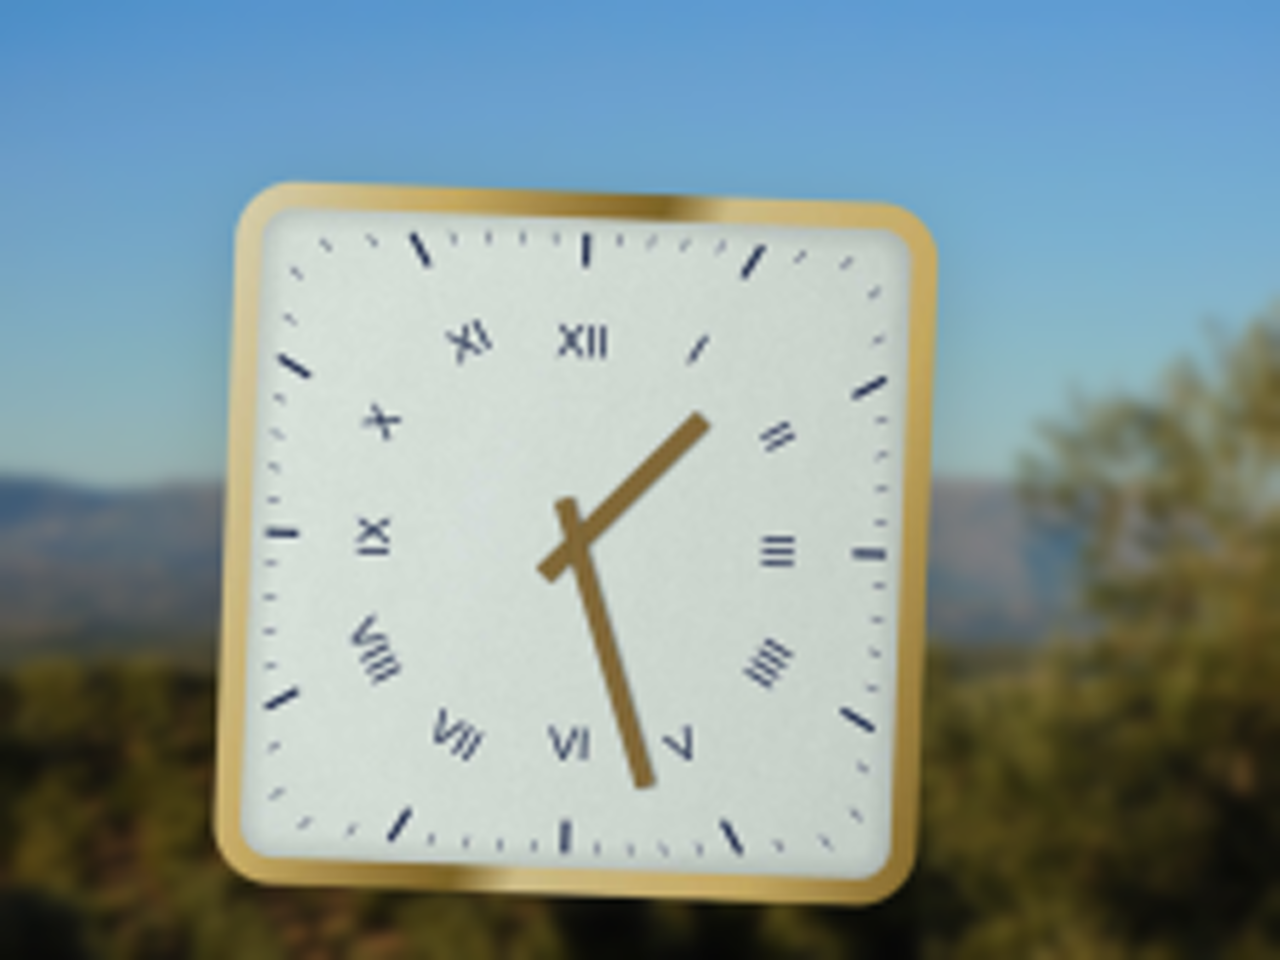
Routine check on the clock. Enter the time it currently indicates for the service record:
1:27
